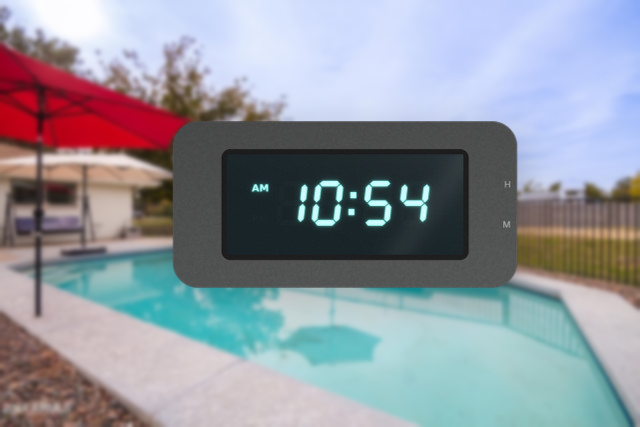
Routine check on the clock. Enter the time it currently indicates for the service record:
10:54
